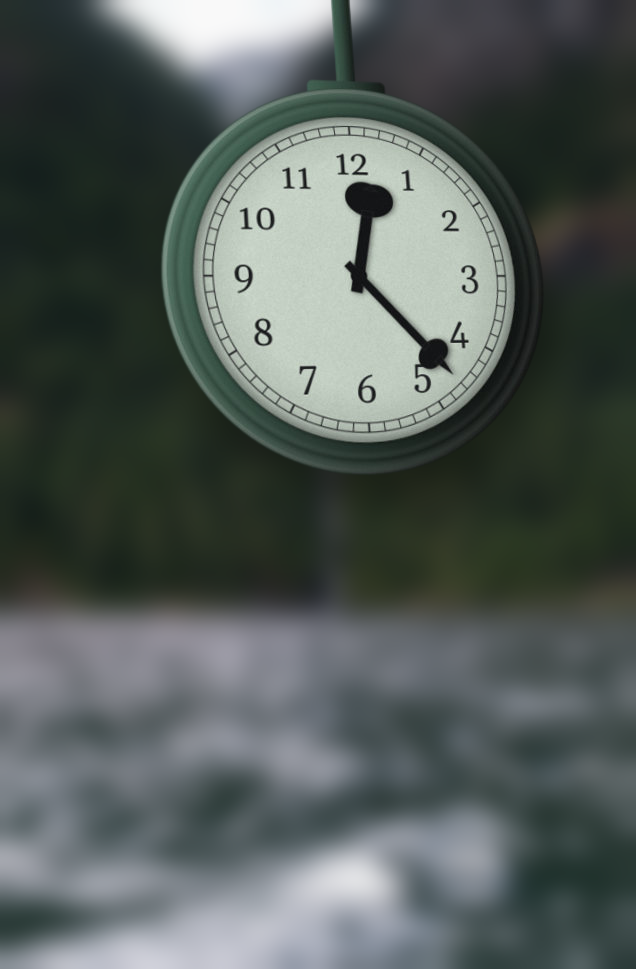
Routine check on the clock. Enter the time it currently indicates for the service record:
12:23
